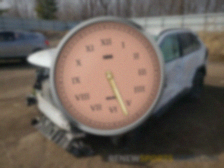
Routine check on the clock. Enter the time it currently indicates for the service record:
5:27
